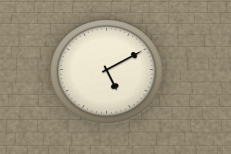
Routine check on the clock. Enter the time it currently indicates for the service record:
5:10
